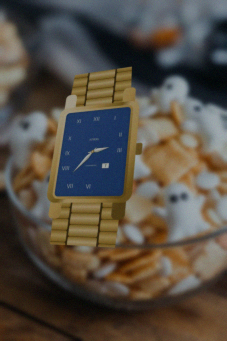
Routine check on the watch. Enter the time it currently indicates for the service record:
2:37
